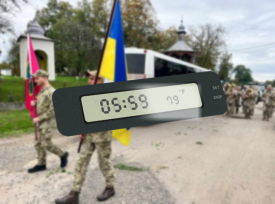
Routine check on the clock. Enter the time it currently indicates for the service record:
5:59
